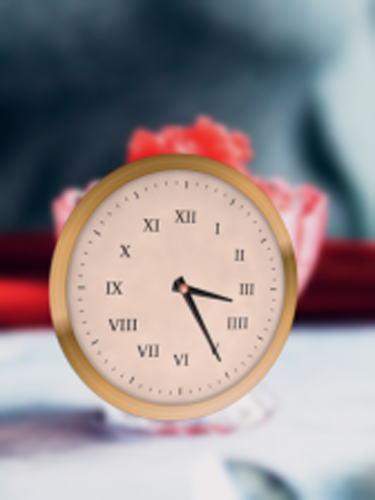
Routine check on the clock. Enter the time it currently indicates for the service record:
3:25
